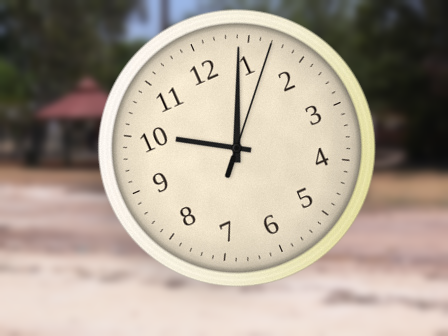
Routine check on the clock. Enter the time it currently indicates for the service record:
10:04:07
